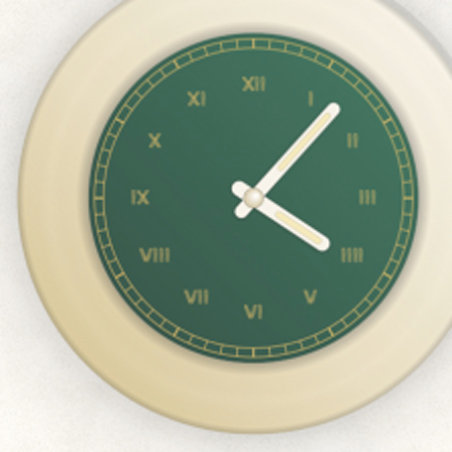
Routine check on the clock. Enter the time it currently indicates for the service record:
4:07
